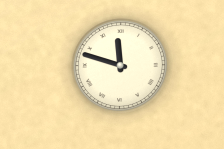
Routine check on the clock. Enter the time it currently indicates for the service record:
11:48
